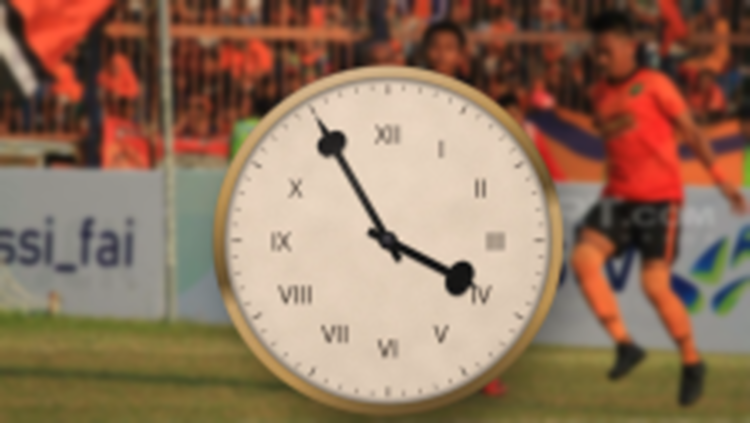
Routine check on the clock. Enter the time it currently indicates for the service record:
3:55
